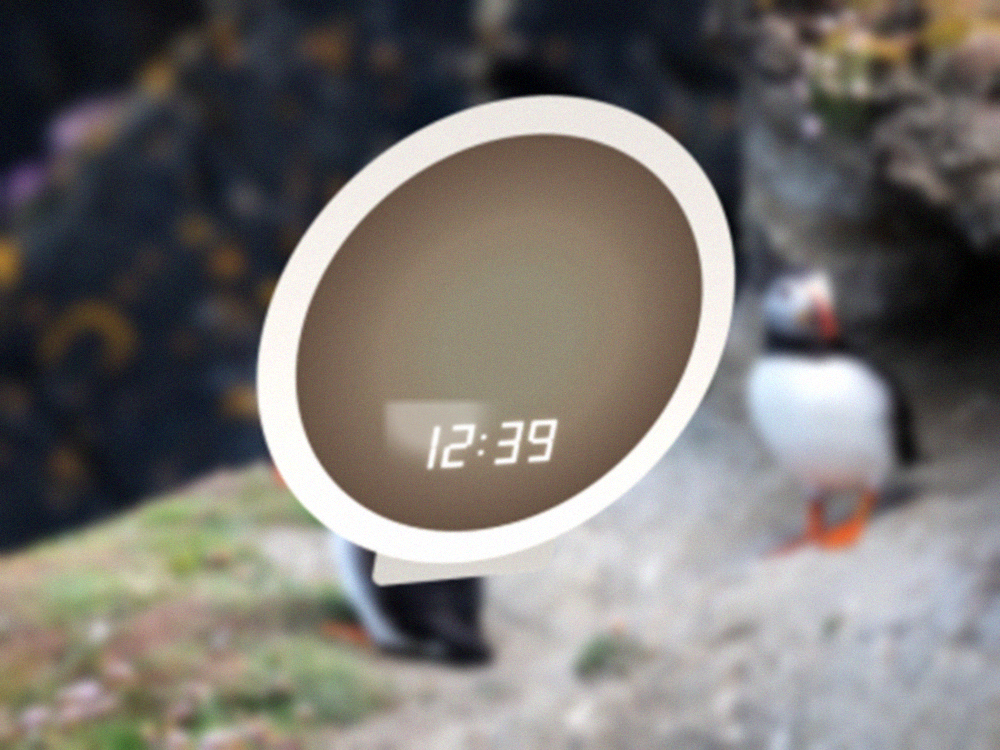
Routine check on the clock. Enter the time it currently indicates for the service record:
12:39
